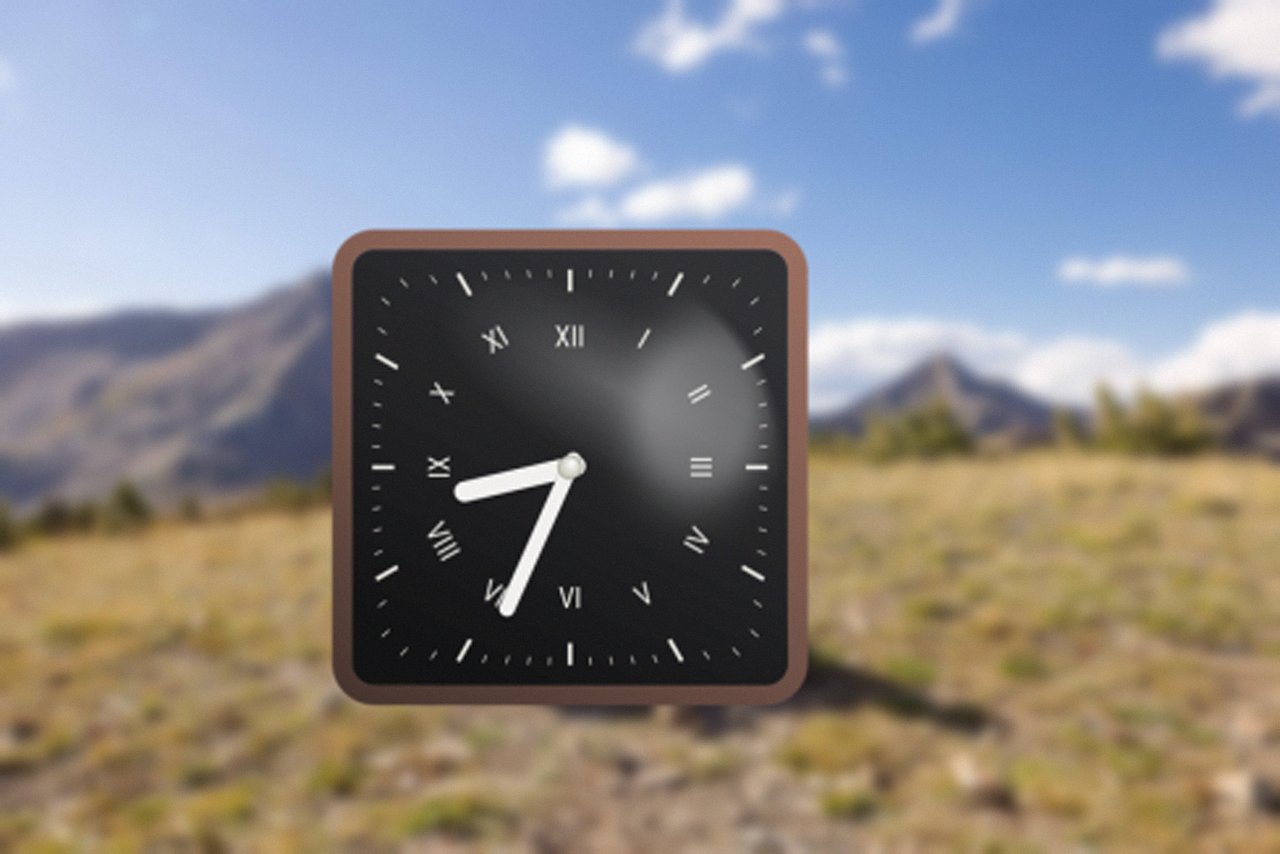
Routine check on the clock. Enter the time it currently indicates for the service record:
8:34
